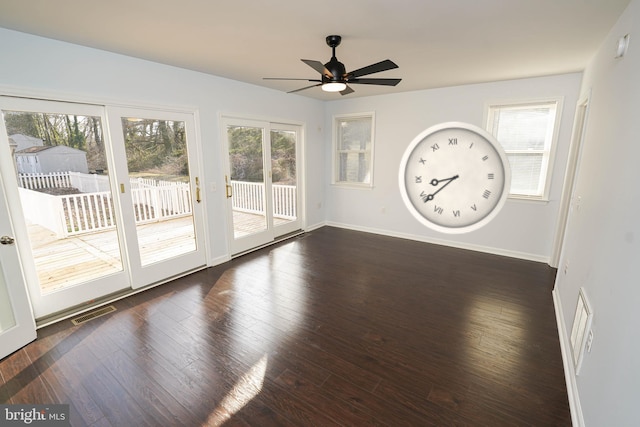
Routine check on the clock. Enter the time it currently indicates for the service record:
8:39
